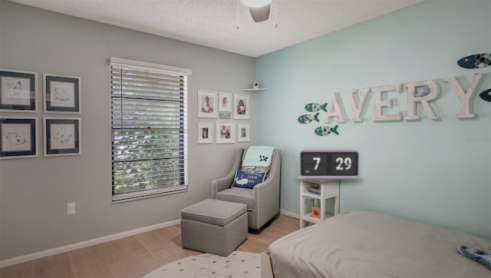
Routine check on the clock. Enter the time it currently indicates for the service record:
7:29
